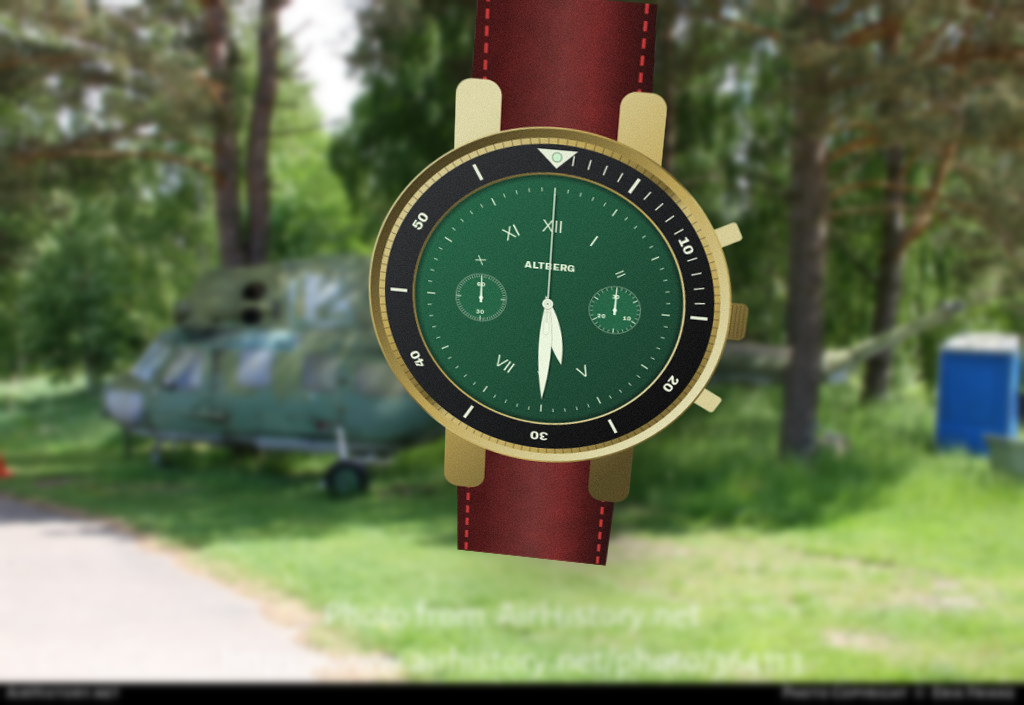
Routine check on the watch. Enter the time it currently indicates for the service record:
5:30
